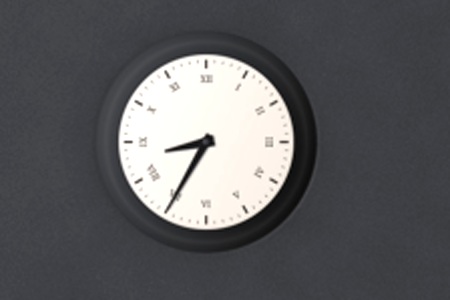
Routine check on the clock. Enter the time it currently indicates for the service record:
8:35
